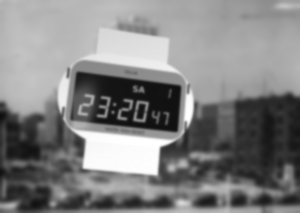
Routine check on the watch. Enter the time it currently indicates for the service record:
23:20:47
